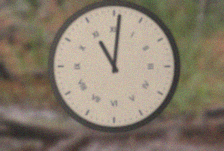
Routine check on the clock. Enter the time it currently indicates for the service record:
11:01
